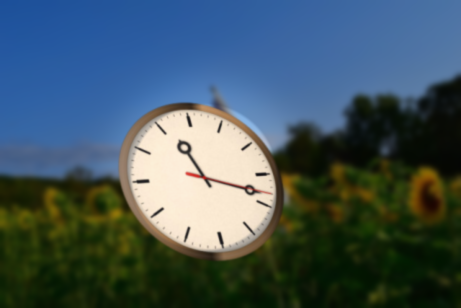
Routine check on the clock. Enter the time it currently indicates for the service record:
11:18:18
